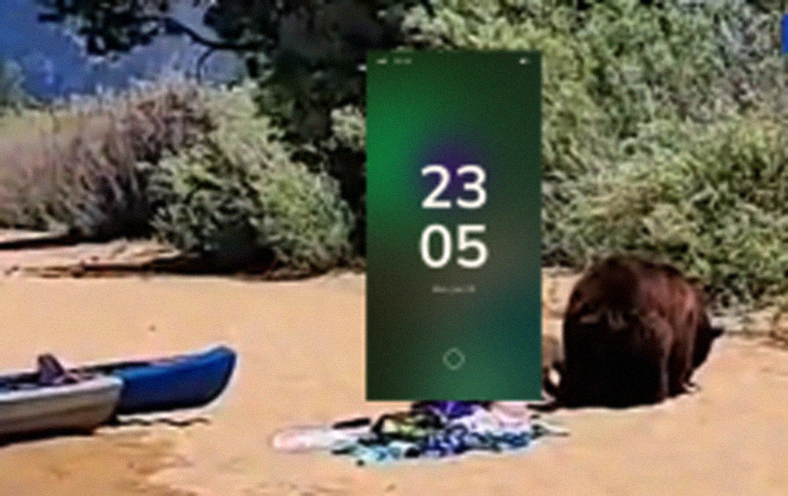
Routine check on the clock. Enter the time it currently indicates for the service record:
23:05
